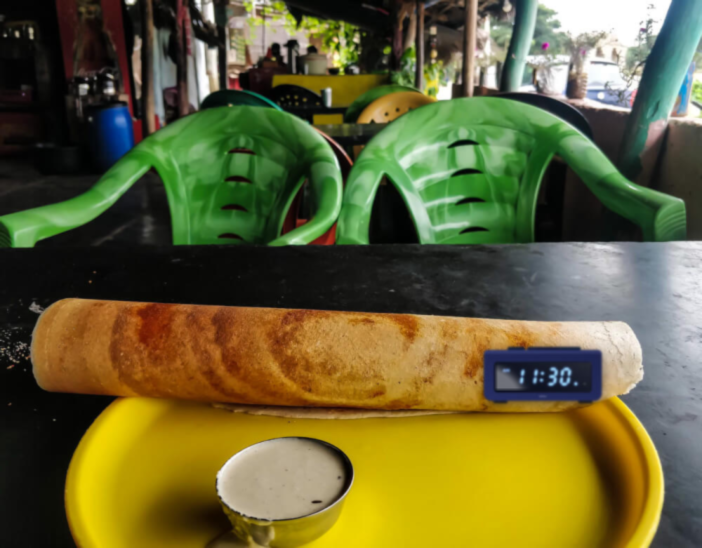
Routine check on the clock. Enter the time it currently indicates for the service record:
11:30
